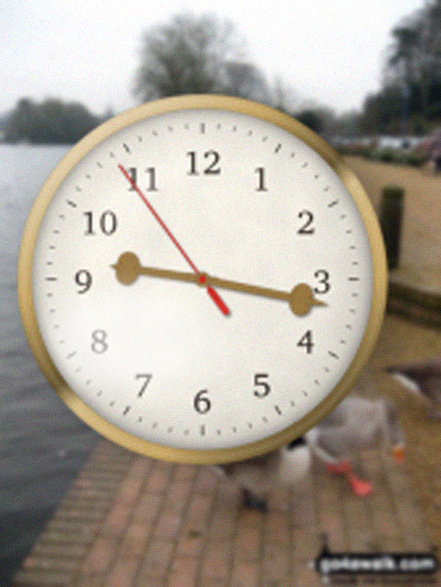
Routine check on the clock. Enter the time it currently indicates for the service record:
9:16:54
